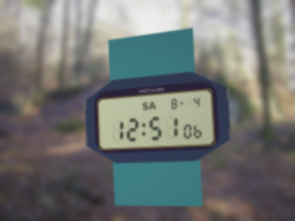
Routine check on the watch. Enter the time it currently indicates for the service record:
12:51:06
